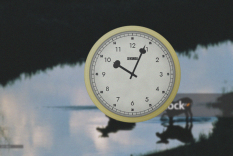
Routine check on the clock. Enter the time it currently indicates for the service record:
10:04
